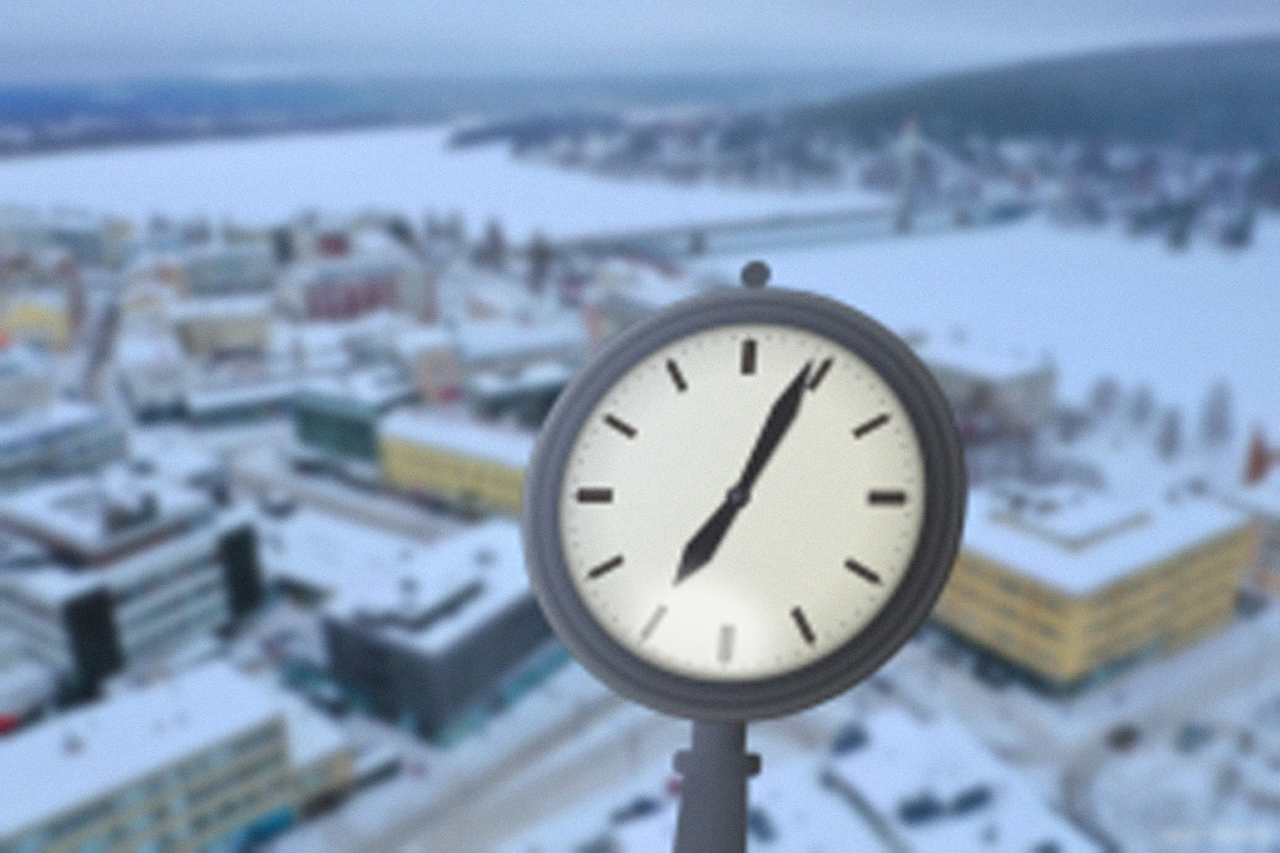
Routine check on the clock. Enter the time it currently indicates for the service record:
7:04
